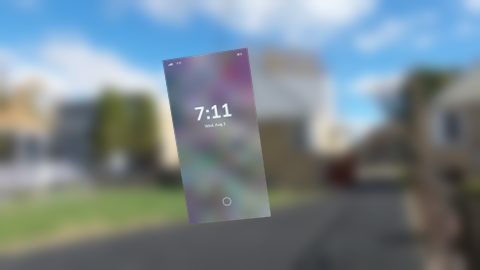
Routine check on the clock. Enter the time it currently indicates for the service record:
7:11
